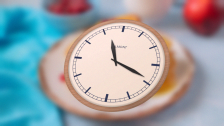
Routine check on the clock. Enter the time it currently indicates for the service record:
11:19
